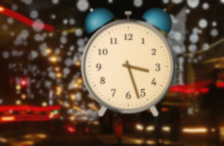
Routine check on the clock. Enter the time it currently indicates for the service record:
3:27
